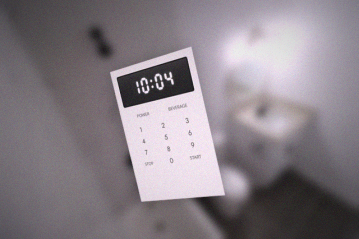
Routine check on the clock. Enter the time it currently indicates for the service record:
10:04
